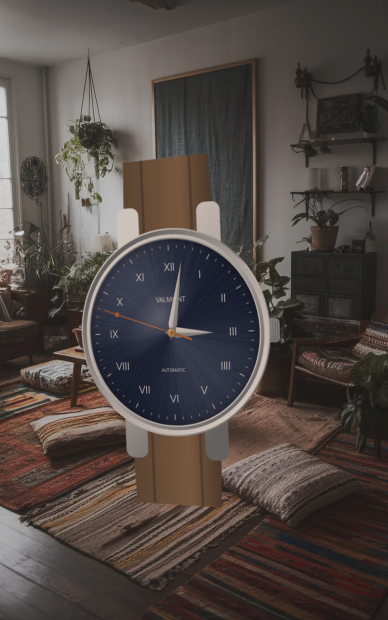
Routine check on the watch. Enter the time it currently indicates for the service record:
3:01:48
